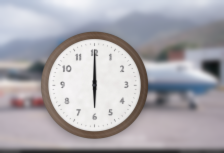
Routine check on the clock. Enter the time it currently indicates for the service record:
6:00
